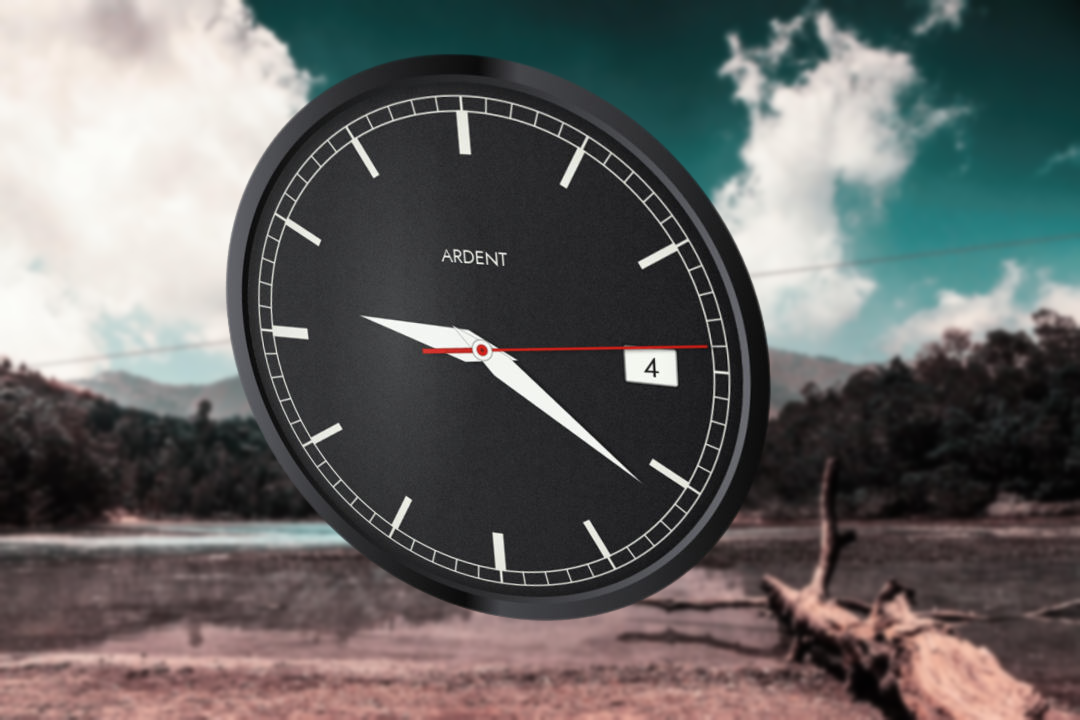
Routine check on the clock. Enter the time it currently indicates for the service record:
9:21:14
